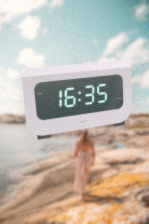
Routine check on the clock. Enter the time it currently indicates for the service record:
16:35
